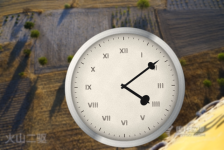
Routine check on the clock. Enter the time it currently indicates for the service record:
4:09
